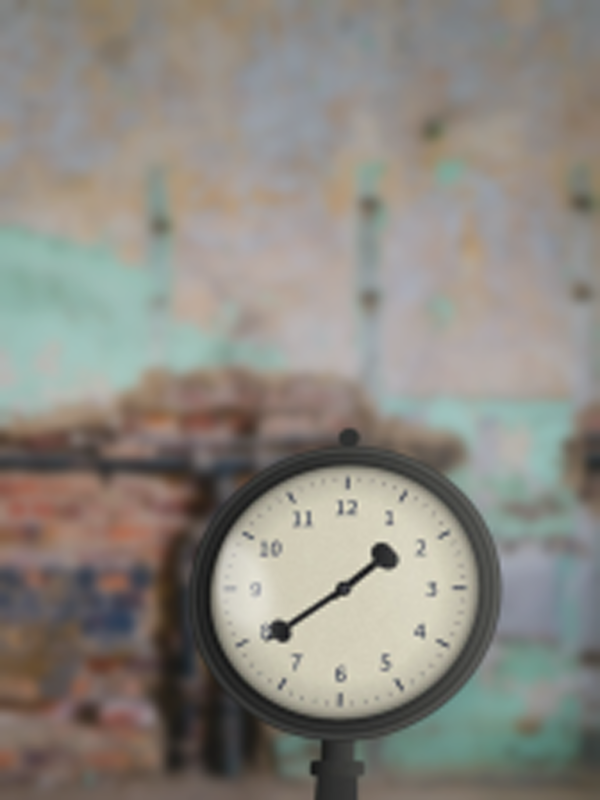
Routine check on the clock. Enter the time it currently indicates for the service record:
1:39
